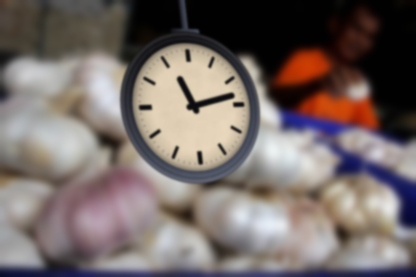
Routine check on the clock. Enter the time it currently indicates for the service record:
11:13
